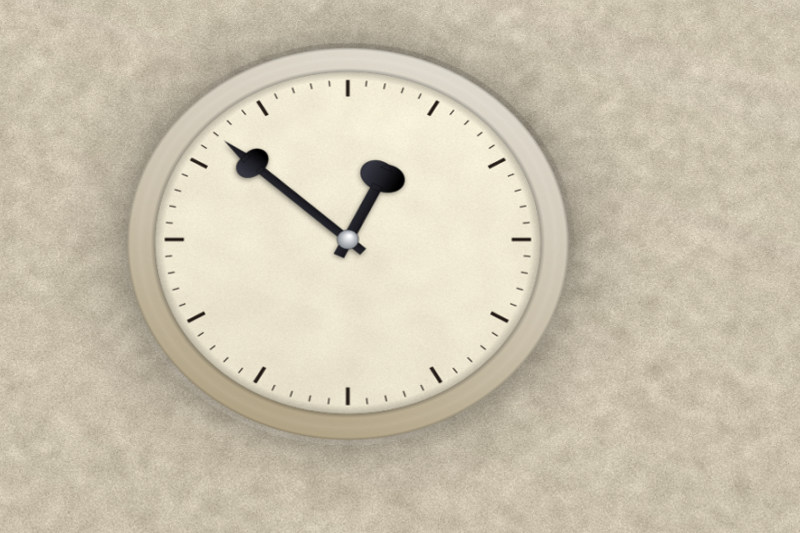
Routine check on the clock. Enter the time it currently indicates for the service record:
12:52
